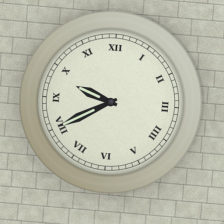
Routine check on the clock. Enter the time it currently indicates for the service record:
9:40
